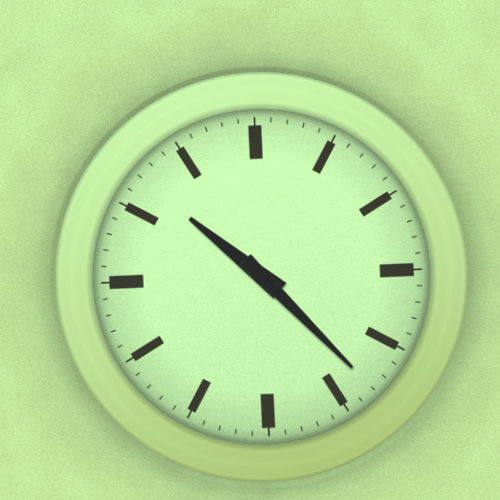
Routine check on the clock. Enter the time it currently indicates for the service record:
10:23
